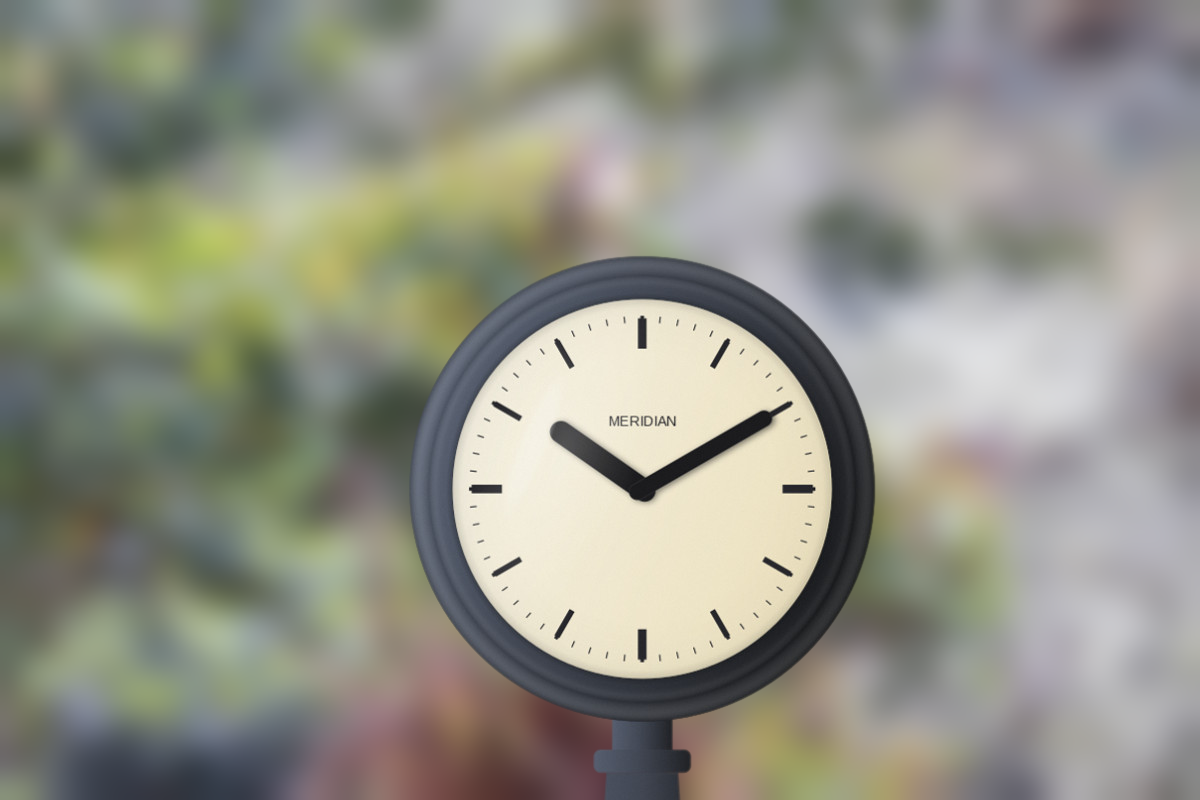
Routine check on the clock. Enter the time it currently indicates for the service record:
10:10
